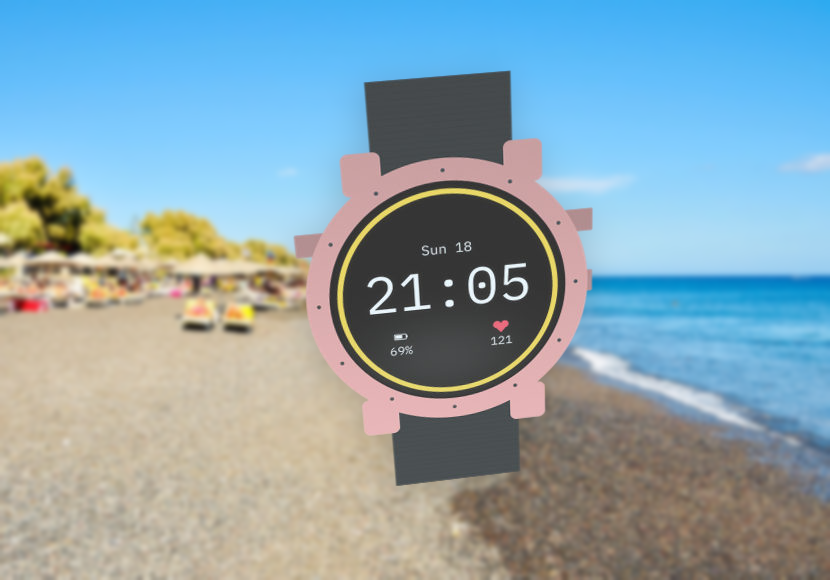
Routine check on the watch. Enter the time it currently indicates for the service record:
21:05
